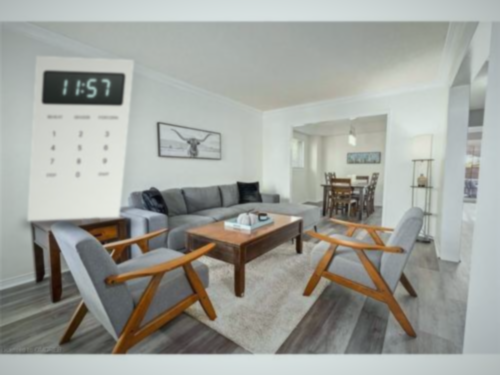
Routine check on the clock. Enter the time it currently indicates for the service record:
11:57
